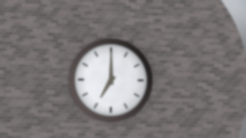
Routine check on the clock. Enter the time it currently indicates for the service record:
7:00
